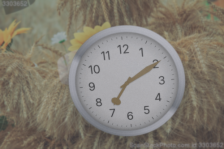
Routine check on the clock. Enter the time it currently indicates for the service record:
7:10
